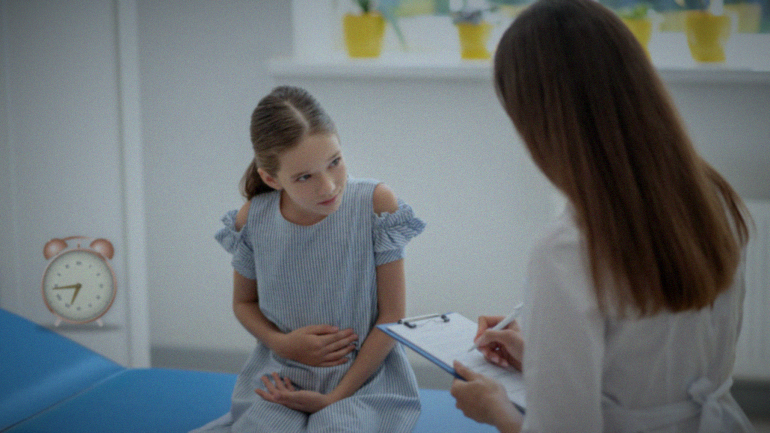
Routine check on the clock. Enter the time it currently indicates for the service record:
6:44
